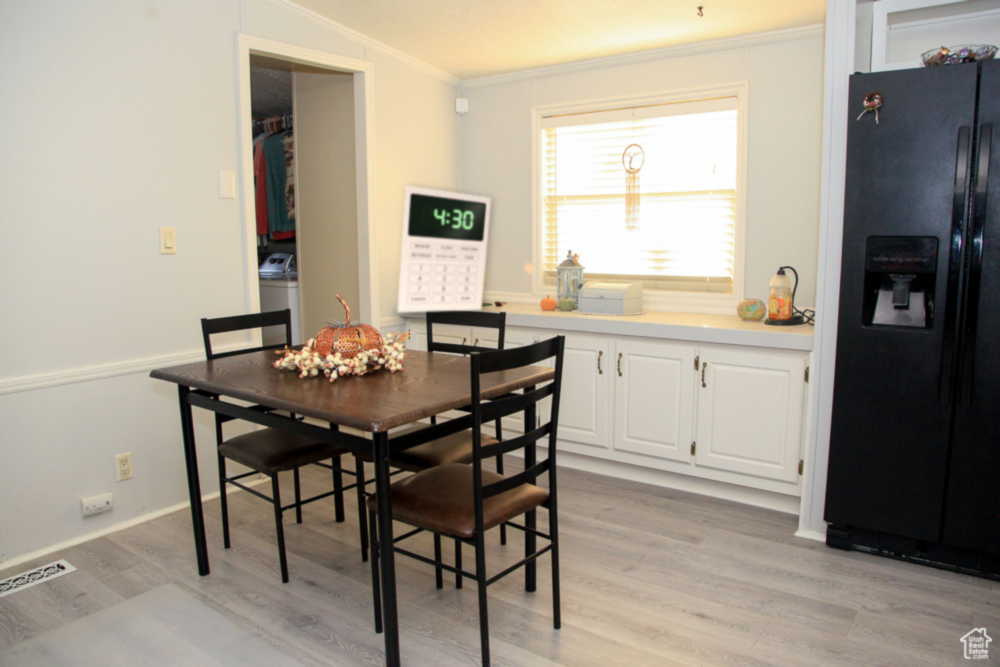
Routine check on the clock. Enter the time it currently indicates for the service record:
4:30
